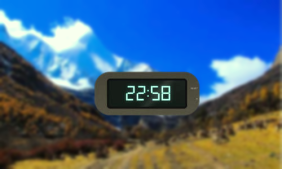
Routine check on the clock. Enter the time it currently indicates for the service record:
22:58
